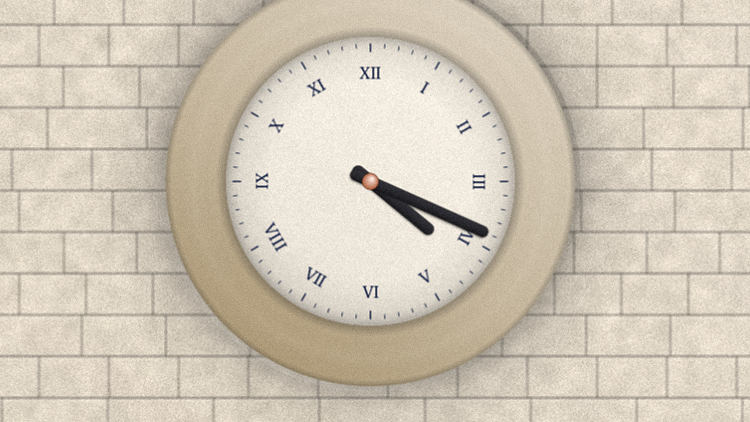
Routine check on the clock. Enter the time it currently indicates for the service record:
4:19
